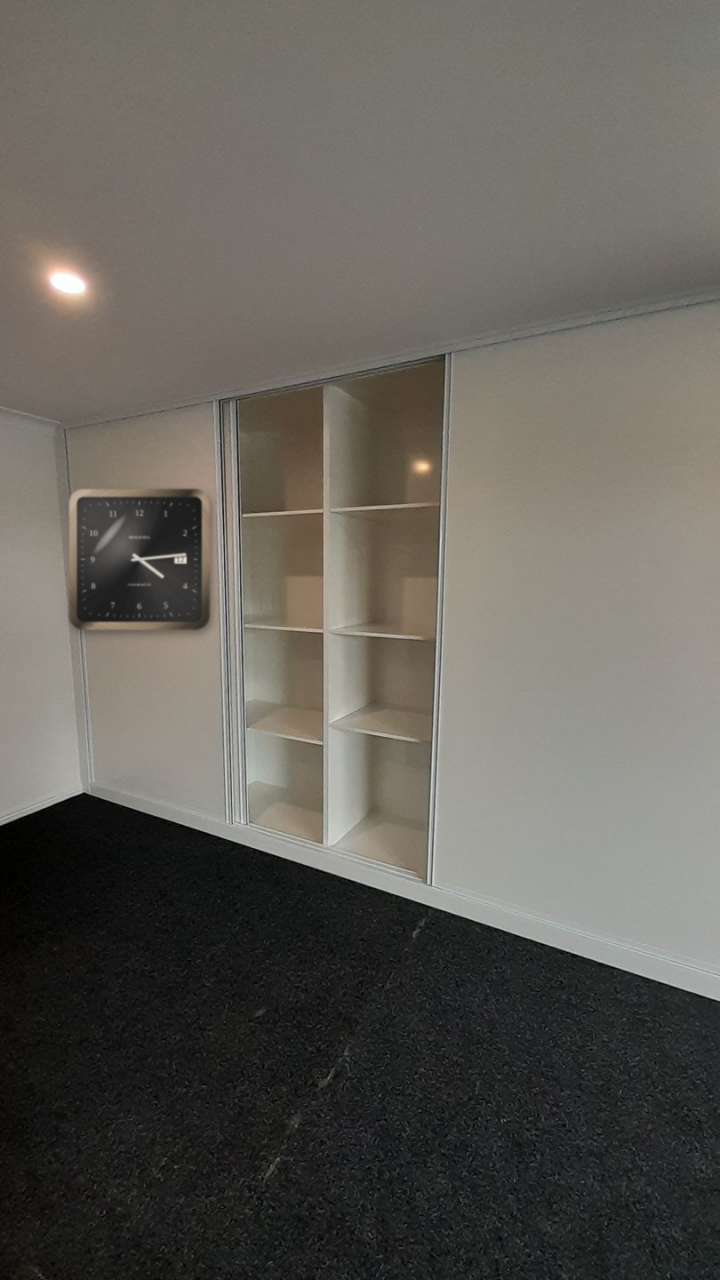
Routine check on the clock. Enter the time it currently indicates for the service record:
4:14
